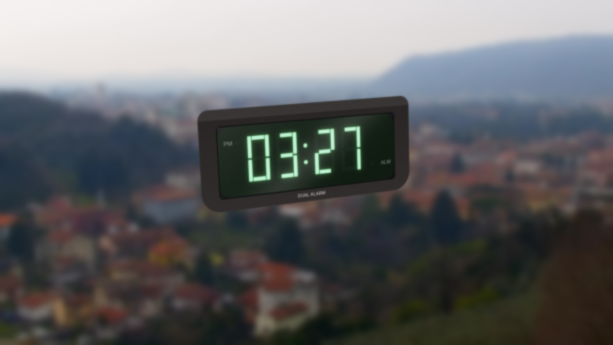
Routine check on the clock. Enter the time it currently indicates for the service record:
3:27
